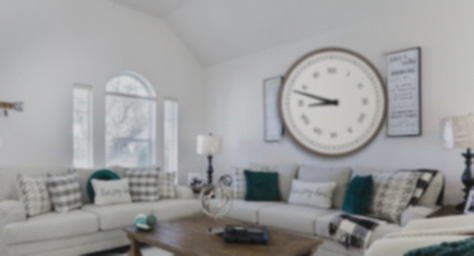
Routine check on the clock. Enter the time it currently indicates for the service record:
8:48
